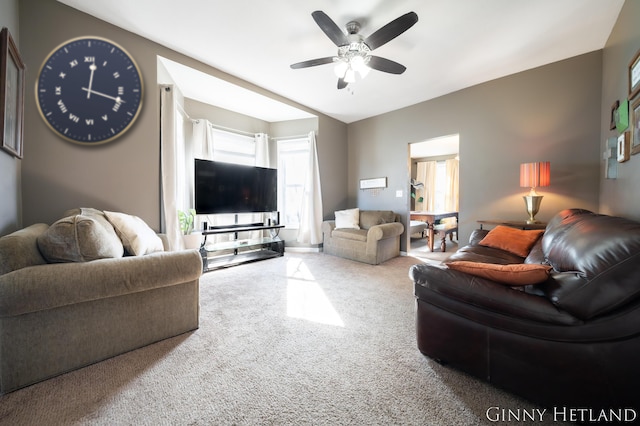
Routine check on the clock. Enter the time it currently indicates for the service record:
12:18
